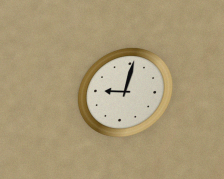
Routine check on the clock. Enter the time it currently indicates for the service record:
9:01
